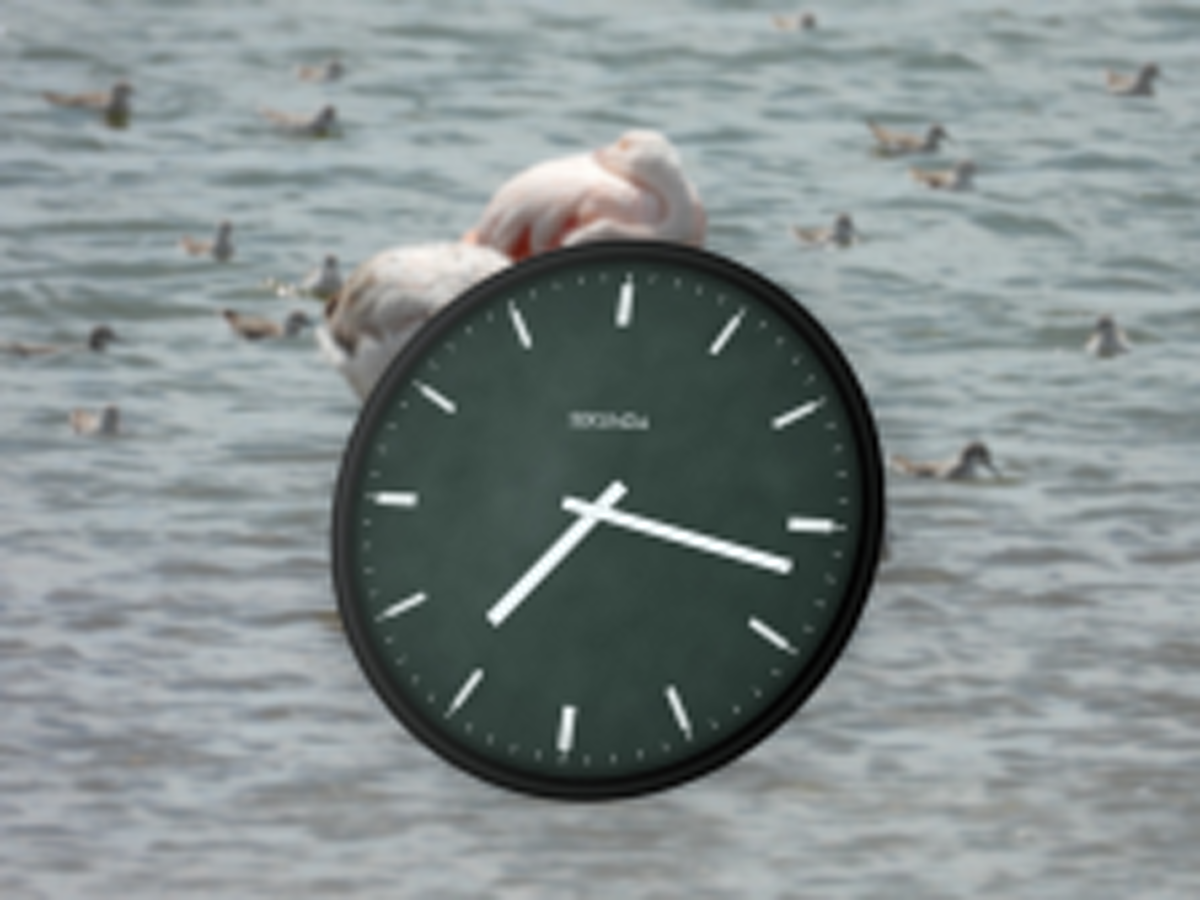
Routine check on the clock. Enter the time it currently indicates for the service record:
7:17
